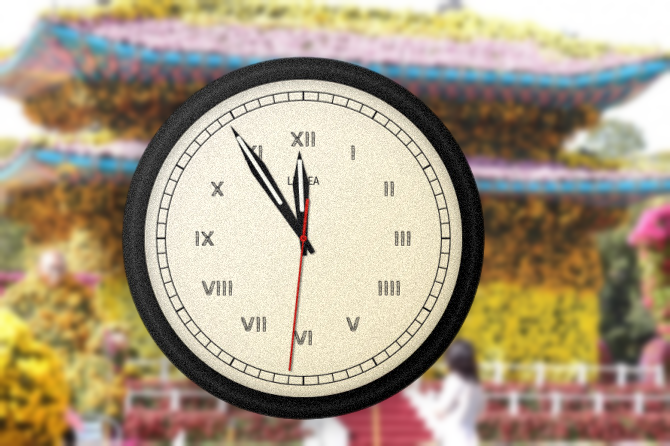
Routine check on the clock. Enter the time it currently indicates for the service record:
11:54:31
